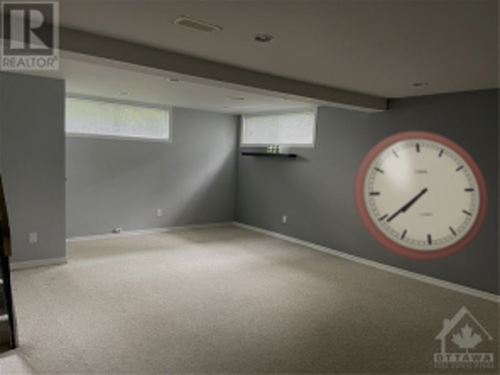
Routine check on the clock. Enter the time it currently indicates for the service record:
7:39
